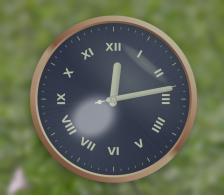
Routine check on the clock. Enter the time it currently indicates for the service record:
12:13:13
